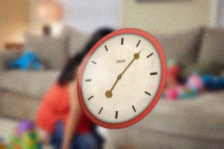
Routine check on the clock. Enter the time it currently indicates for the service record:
7:07
